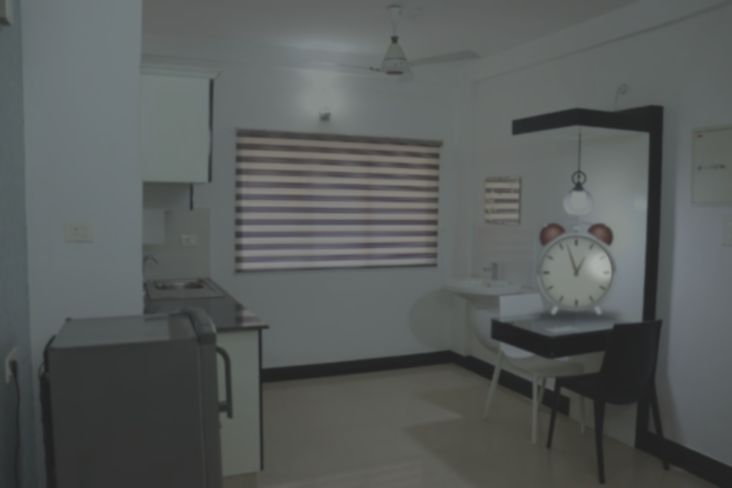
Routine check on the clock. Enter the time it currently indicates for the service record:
12:57
